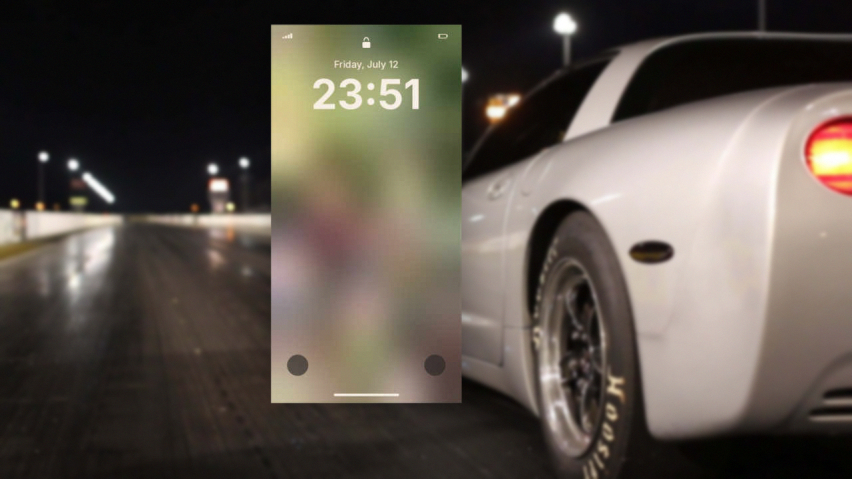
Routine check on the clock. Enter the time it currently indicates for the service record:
23:51
